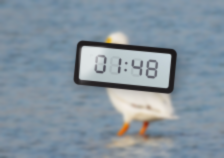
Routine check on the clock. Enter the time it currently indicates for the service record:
1:48
